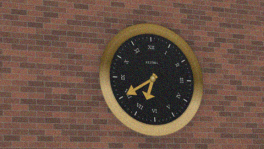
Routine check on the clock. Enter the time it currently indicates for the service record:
6:40
